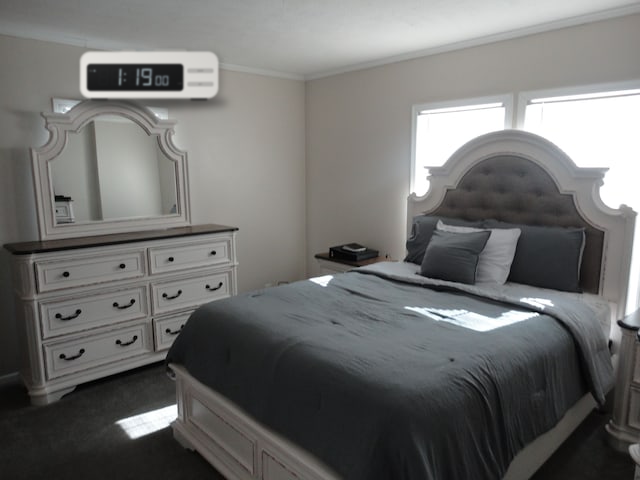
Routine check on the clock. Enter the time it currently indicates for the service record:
1:19
